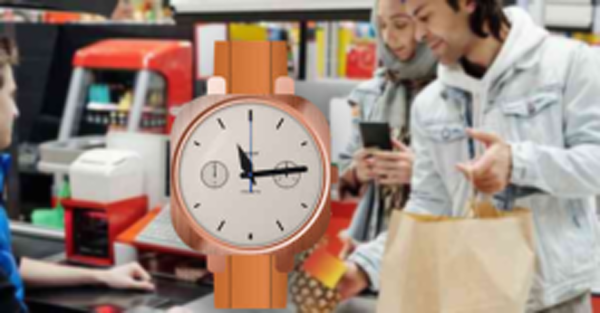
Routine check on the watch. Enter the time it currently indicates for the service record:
11:14
